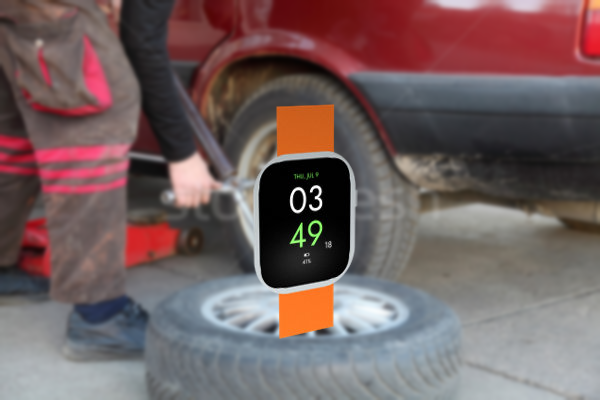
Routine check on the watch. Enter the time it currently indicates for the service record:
3:49:18
